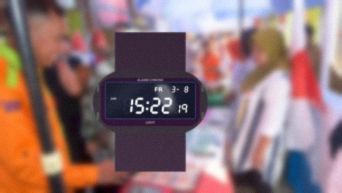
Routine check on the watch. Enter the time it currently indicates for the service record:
15:22:19
